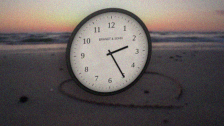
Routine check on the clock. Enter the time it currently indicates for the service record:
2:25
